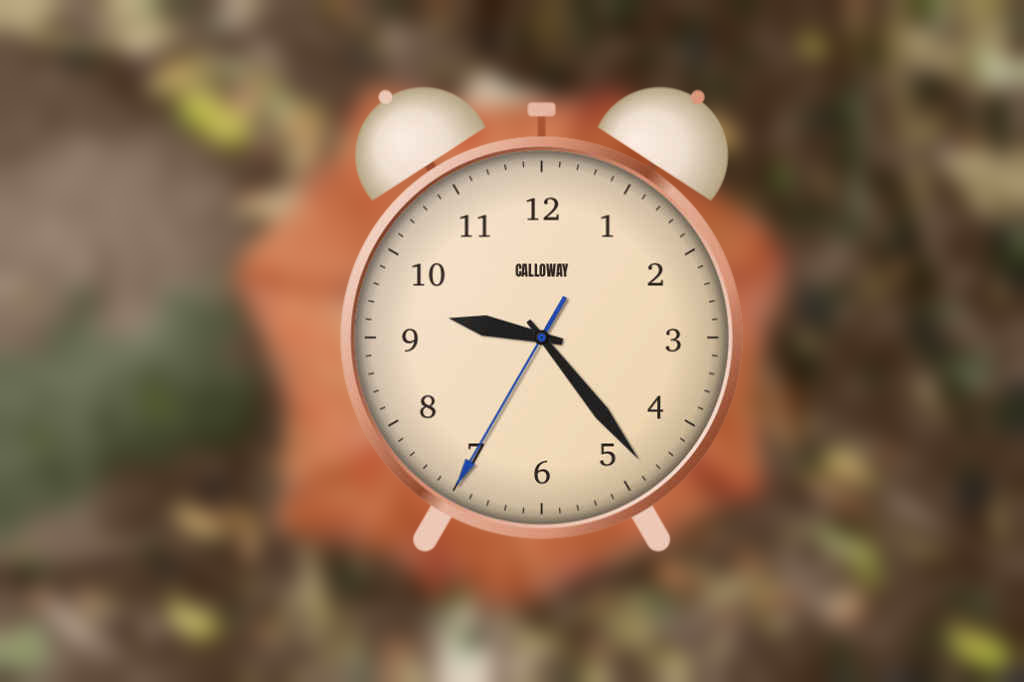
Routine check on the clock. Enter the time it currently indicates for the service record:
9:23:35
